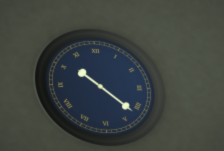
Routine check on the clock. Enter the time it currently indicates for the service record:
10:22
